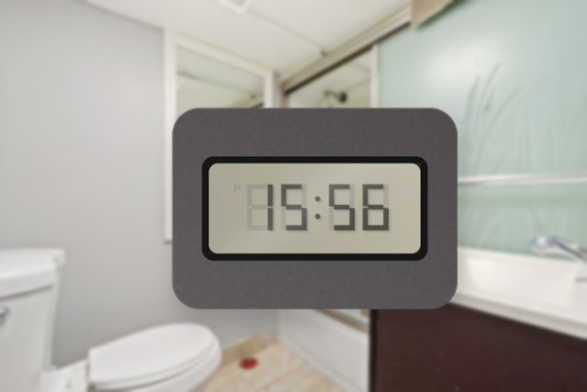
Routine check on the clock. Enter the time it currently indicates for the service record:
15:56
